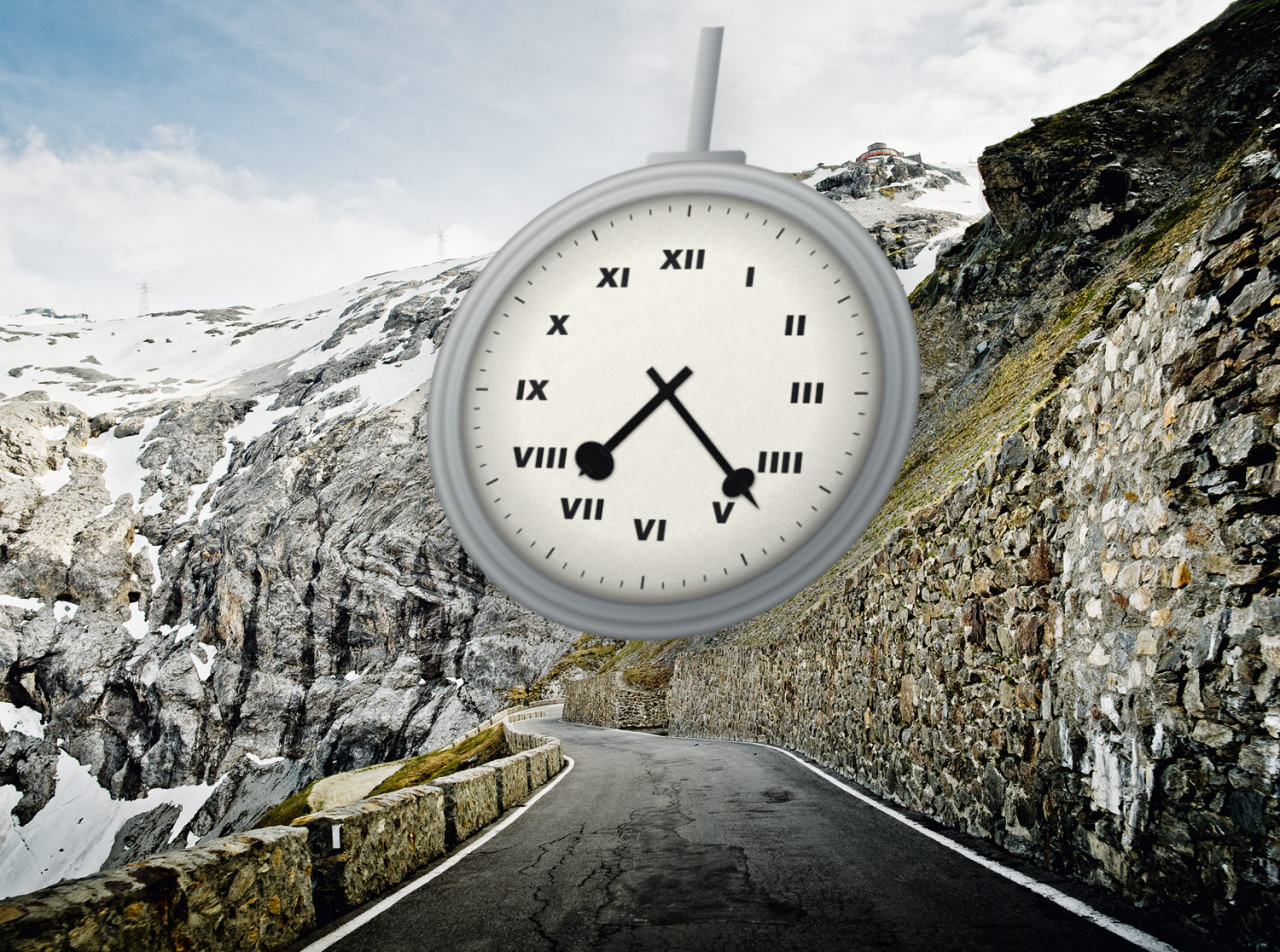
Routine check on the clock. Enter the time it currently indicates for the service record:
7:23
